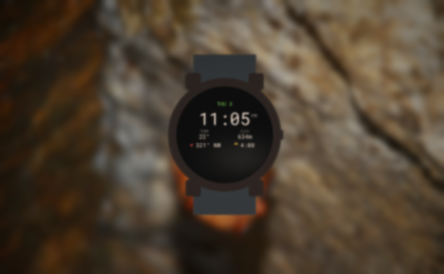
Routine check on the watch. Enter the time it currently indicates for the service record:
11:05
